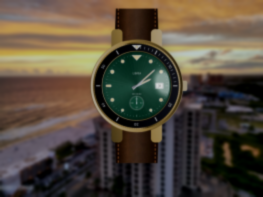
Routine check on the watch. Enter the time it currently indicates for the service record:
2:08
